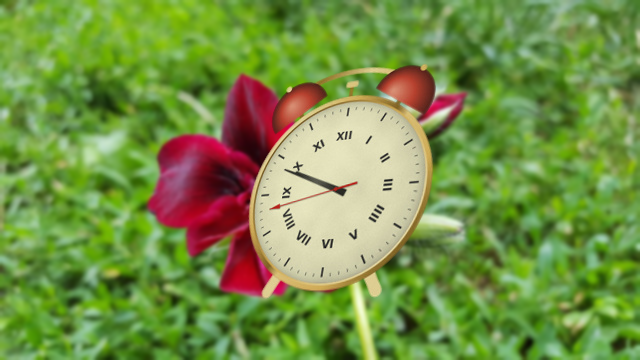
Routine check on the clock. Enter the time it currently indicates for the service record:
9:48:43
